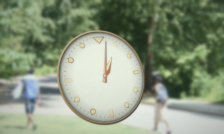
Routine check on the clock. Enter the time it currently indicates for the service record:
1:02
